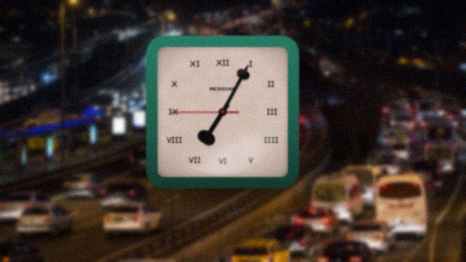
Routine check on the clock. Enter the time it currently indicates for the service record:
7:04:45
